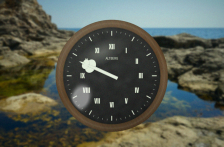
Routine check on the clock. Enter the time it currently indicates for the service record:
9:49
